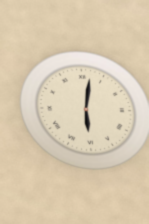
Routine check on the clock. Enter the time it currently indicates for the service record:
6:02
